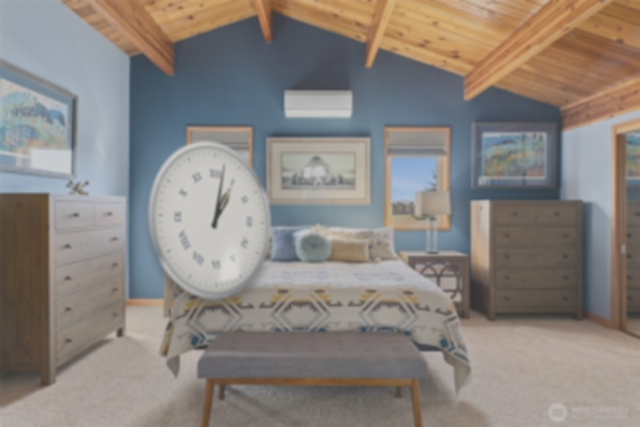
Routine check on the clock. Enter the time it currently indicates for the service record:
1:02
